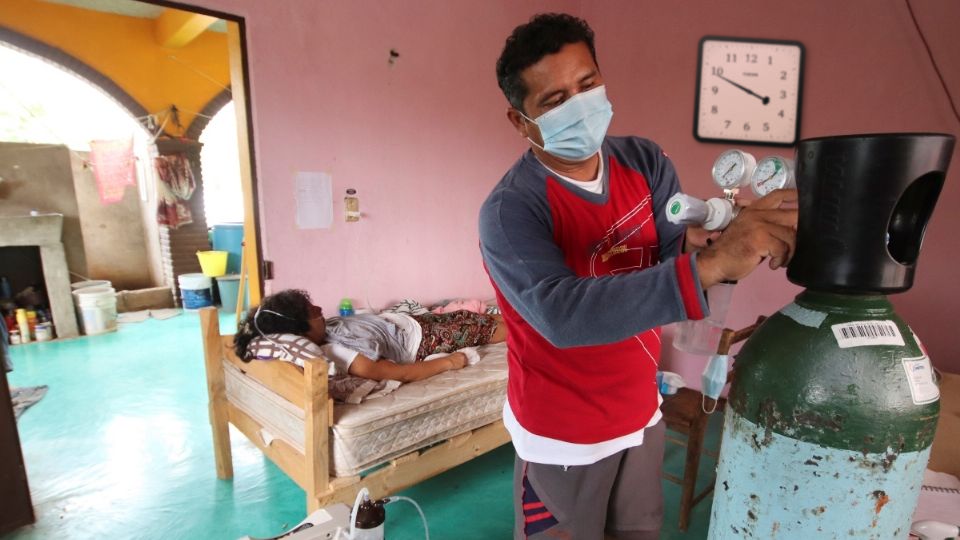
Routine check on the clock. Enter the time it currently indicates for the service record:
3:49
